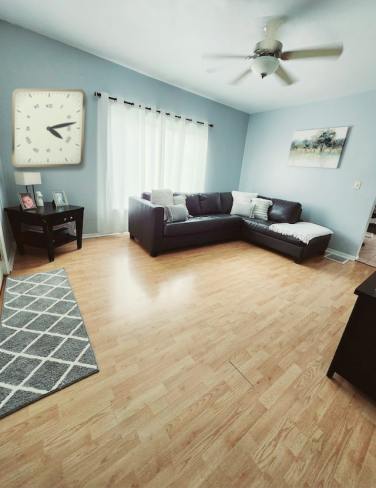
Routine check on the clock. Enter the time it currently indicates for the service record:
4:13
